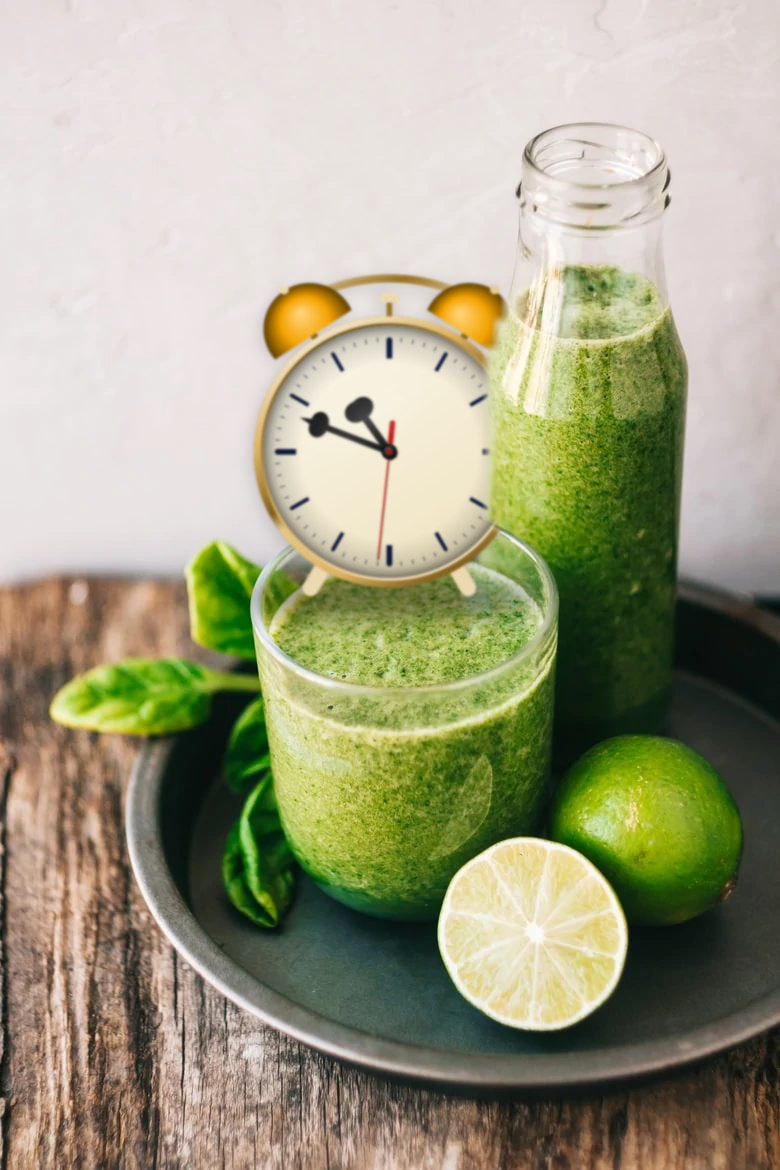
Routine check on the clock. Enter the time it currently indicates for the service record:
10:48:31
